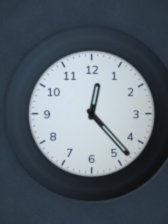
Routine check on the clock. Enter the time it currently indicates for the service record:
12:23
